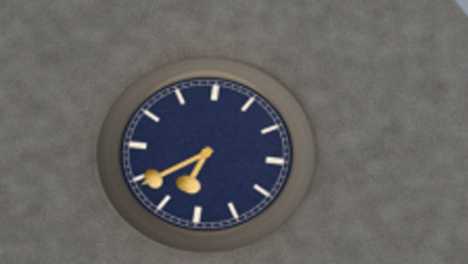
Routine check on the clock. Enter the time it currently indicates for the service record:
6:39
